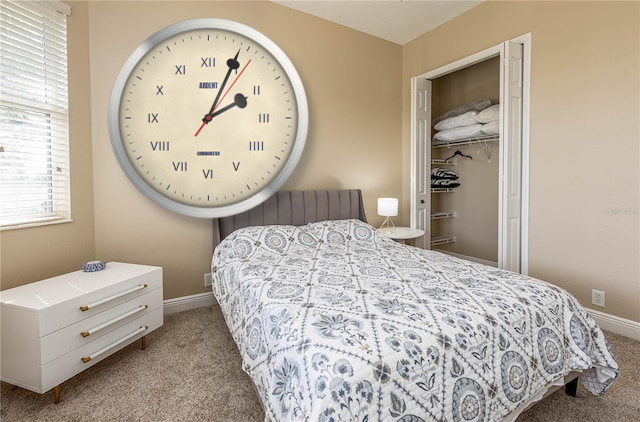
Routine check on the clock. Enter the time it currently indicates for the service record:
2:04:06
